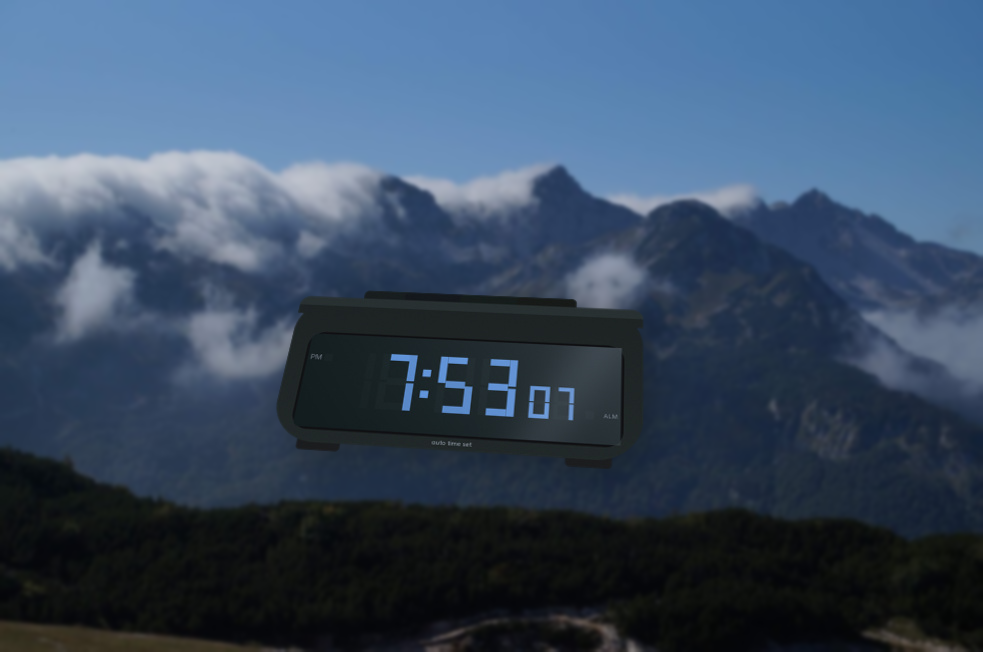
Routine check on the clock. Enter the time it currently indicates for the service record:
7:53:07
